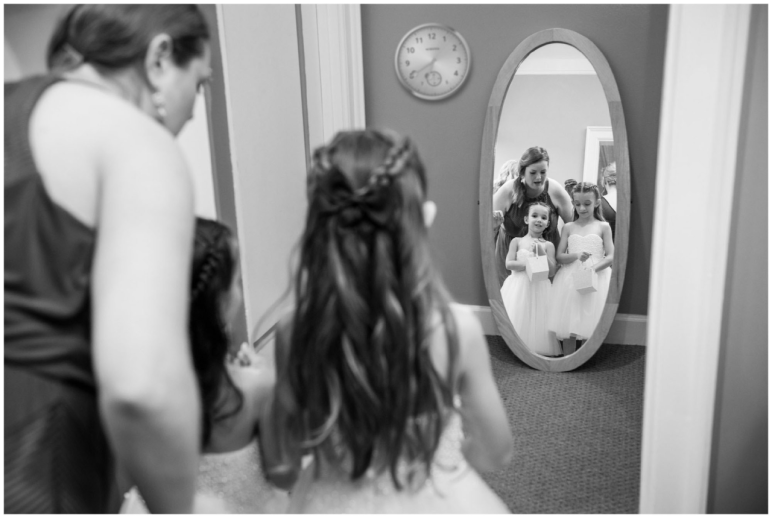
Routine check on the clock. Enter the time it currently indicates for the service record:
6:40
